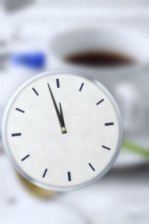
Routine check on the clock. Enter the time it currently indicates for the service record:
11:58
